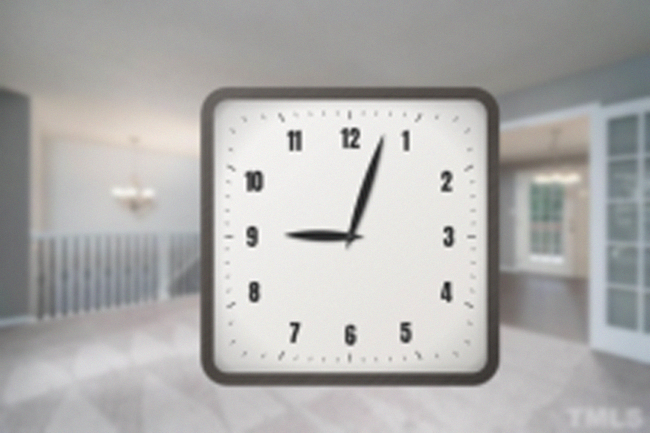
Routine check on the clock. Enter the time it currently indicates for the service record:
9:03
